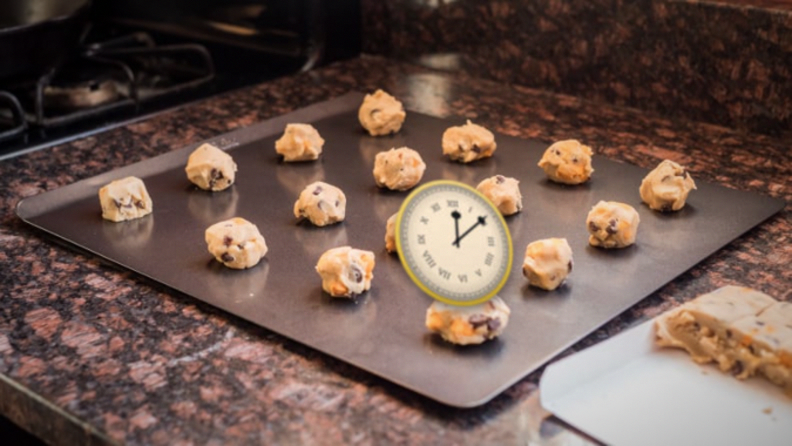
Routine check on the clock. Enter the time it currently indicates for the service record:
12:09
